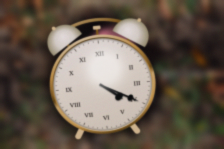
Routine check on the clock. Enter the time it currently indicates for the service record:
4:20
